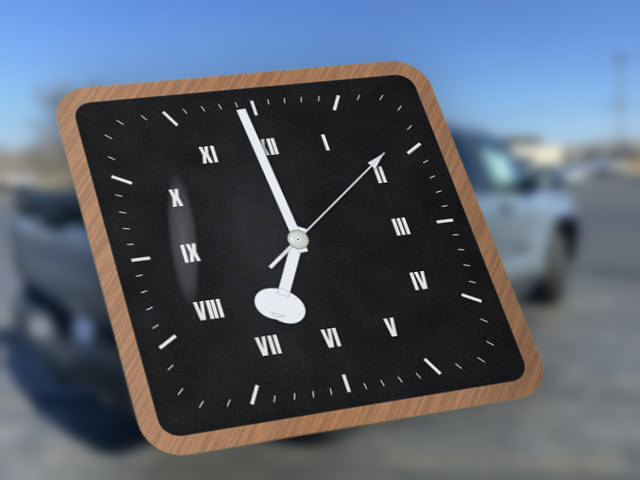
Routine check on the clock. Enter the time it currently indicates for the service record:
6:59:09
